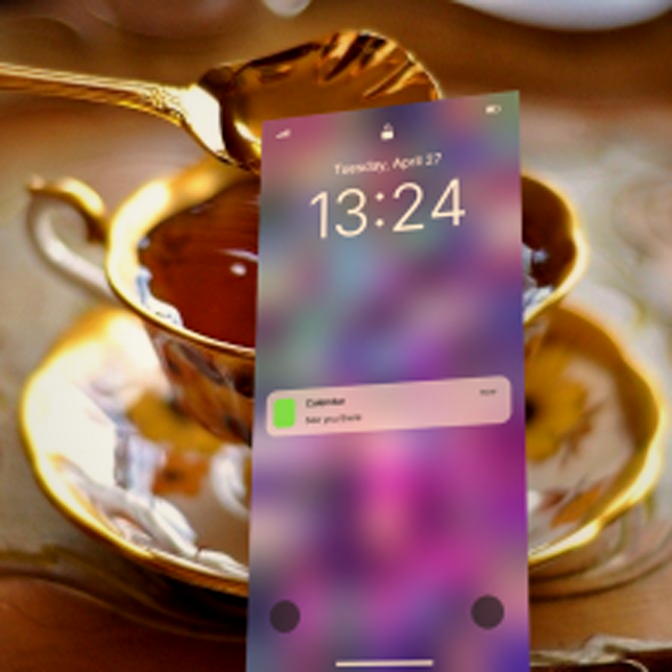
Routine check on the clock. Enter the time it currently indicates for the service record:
13:24
